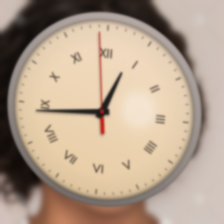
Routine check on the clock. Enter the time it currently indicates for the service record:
12:43:59
